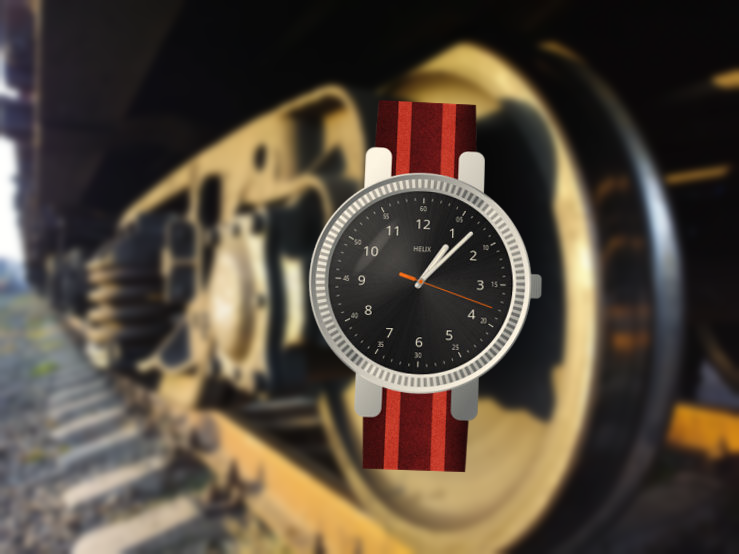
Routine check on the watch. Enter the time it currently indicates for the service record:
1:07:18
